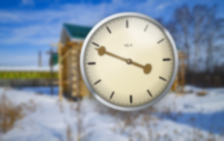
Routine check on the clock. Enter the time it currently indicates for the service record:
3:49
